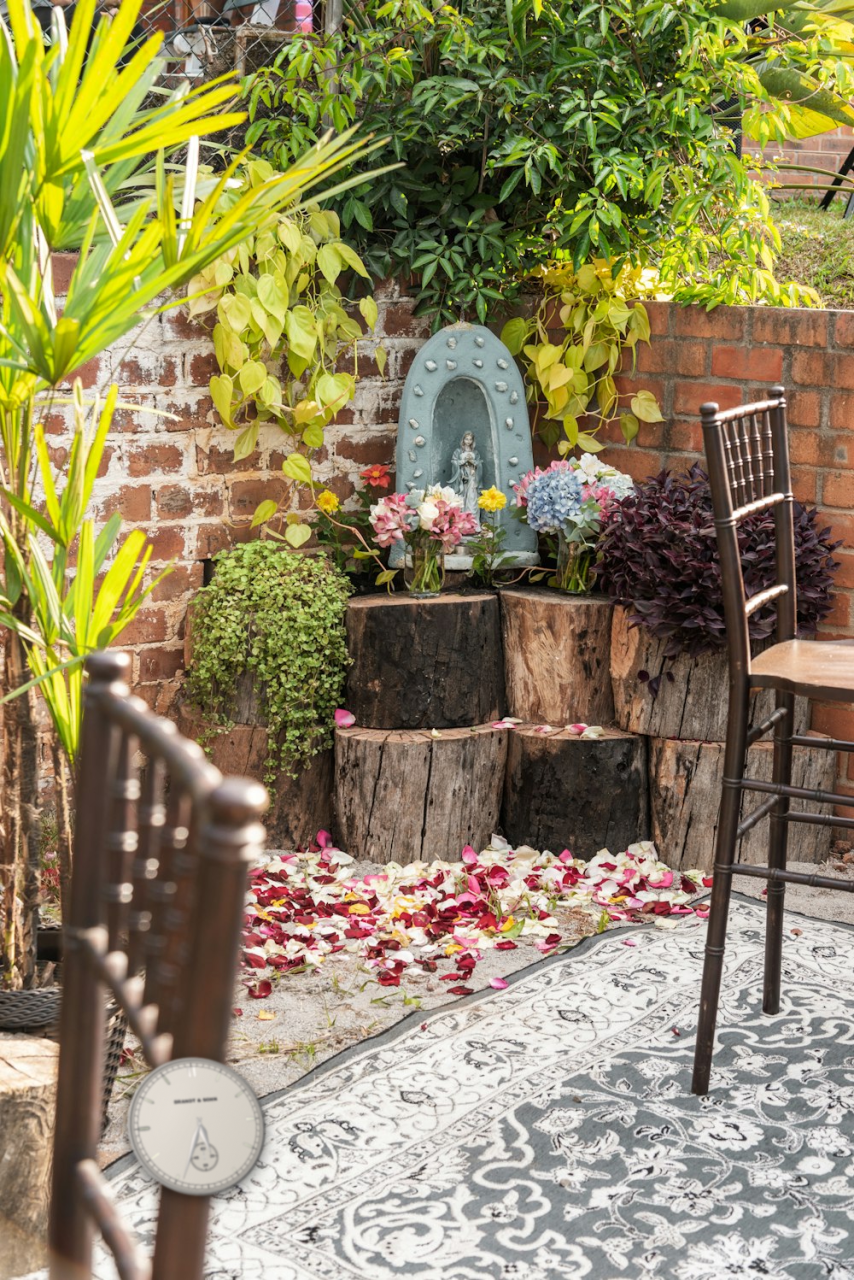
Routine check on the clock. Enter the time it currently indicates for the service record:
5:34
